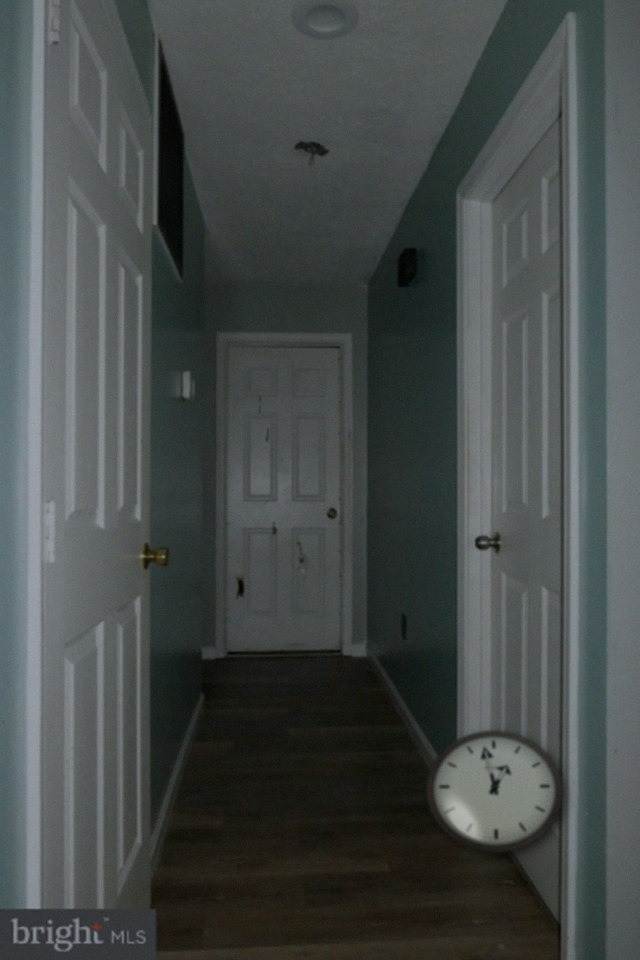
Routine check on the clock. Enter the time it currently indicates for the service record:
12:58
